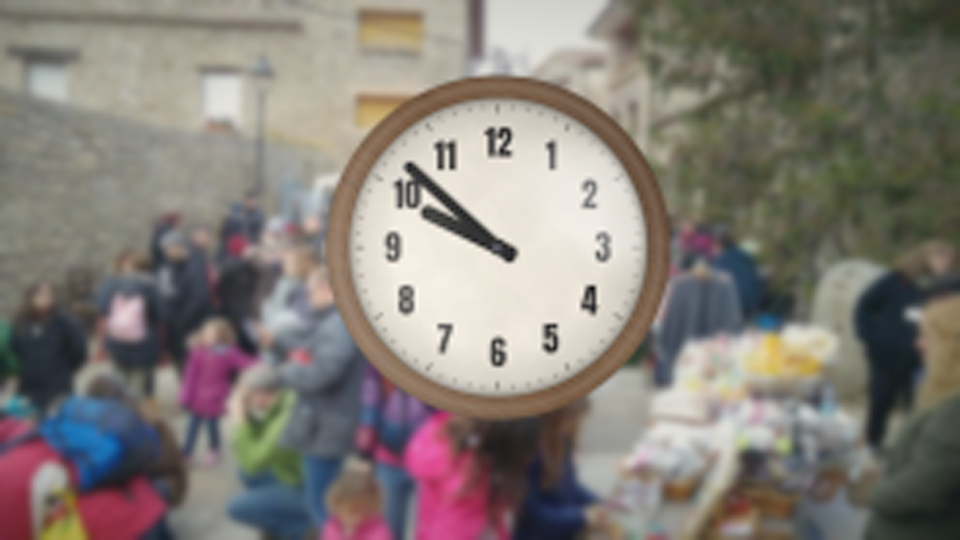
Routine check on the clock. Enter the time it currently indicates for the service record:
9:52
